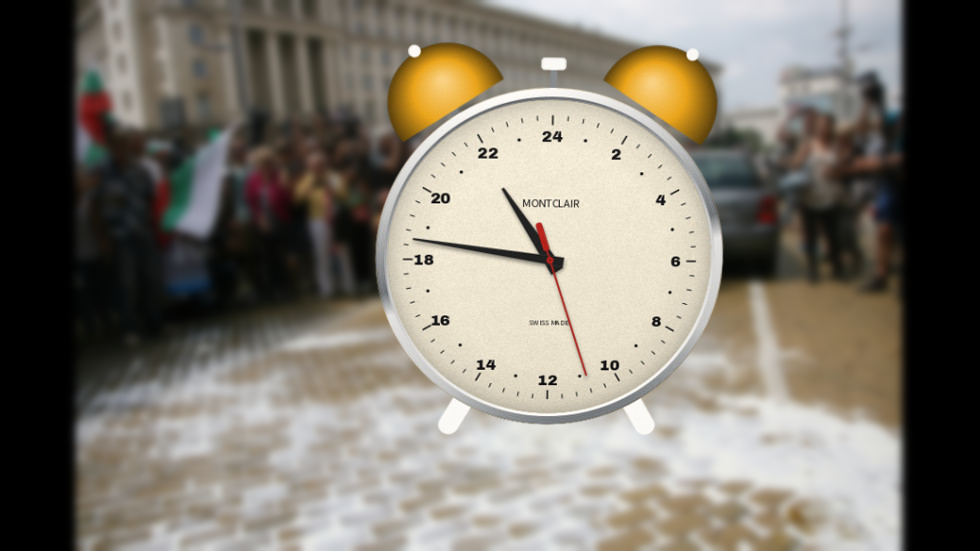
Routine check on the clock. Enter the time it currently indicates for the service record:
21:46:27
